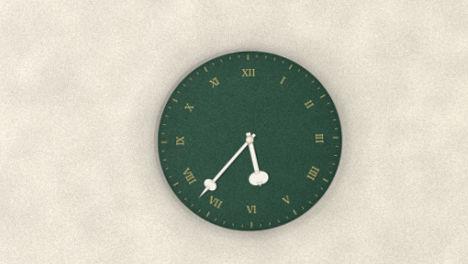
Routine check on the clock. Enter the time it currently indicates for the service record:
5:37
